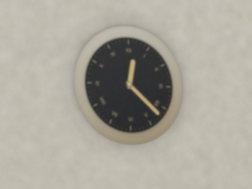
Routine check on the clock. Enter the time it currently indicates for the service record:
12:22
